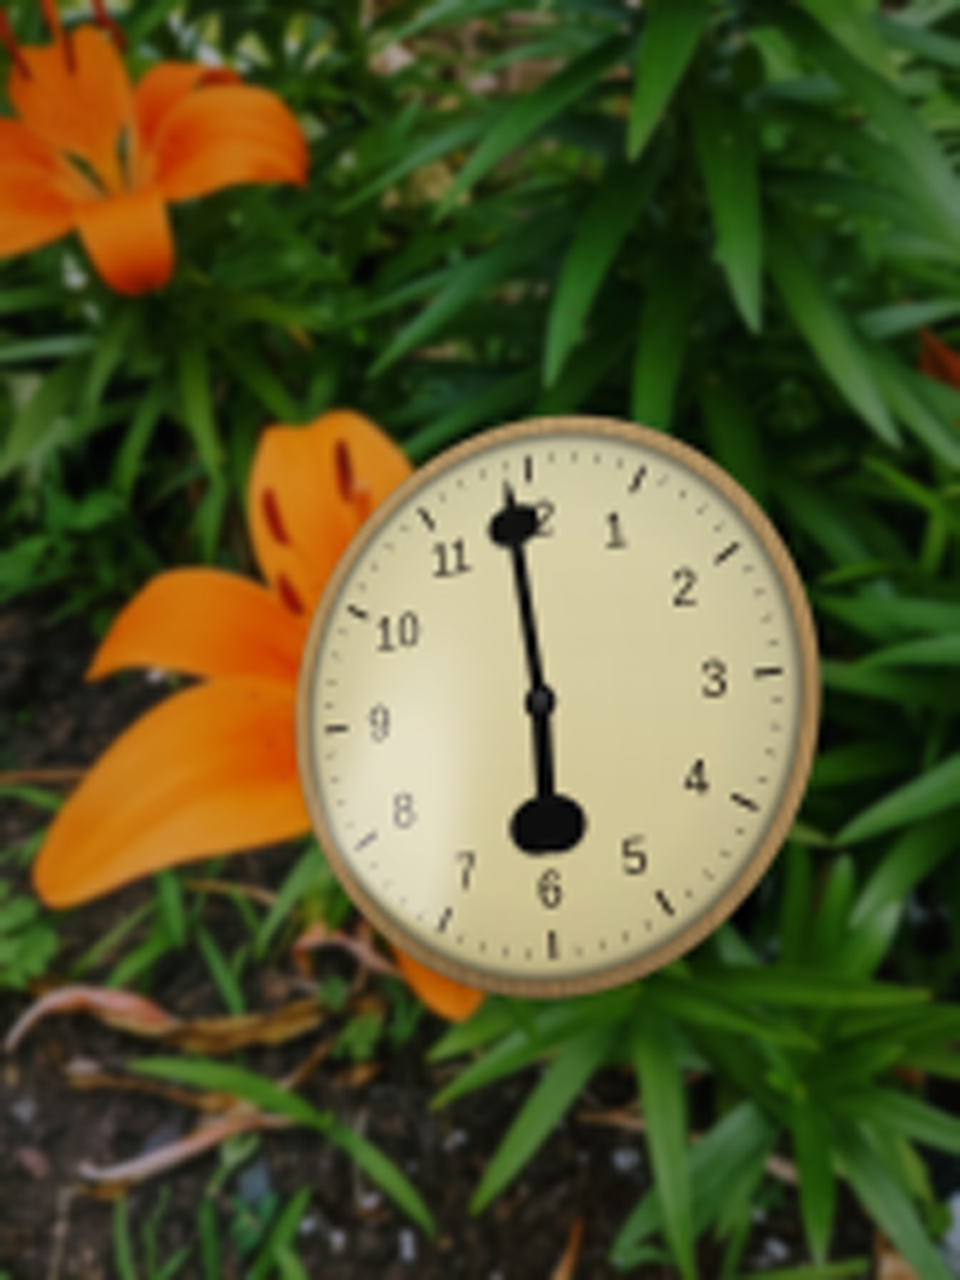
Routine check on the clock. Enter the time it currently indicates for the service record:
5:59
